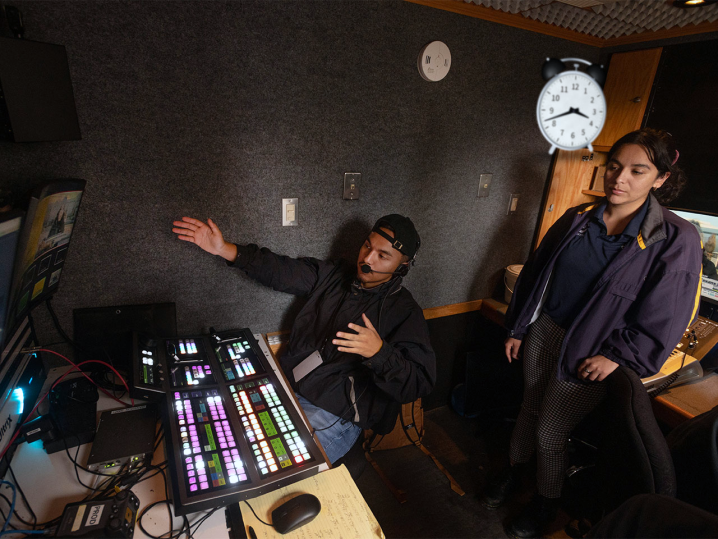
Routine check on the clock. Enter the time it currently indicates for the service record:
3:42
